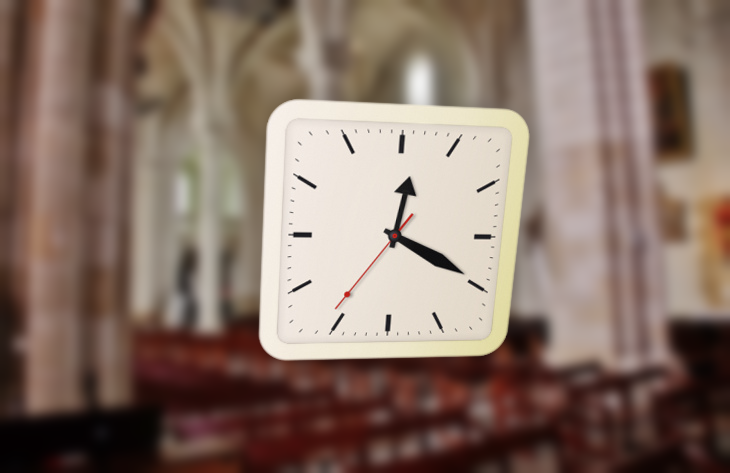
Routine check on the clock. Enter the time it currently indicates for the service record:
12:19:36
